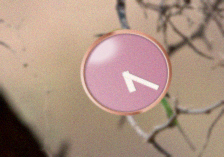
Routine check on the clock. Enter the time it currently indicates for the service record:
5:19
